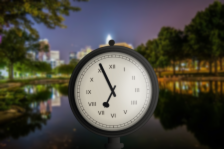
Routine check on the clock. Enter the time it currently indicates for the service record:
6:56
